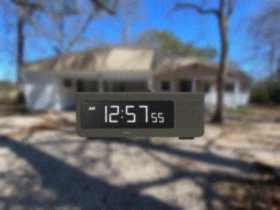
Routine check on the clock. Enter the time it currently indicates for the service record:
12:57:55
